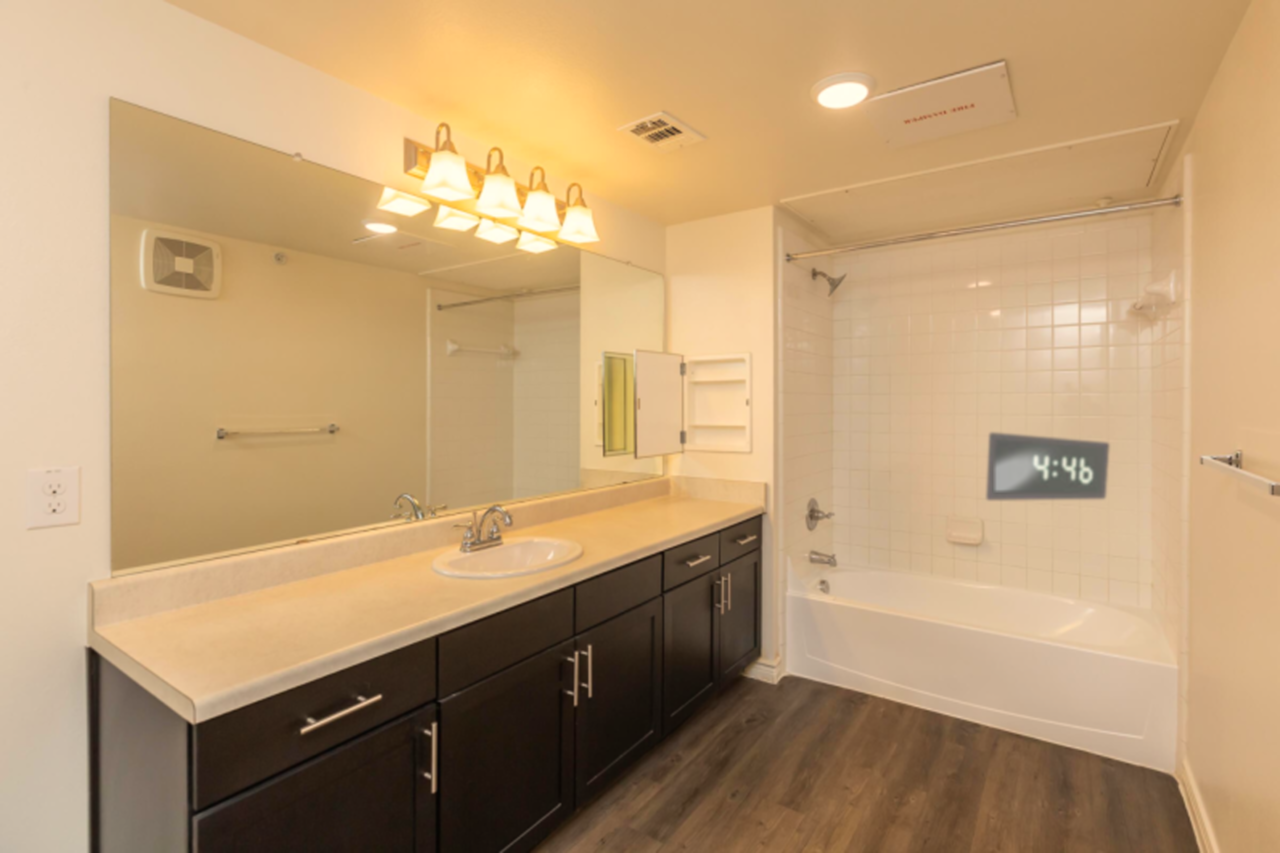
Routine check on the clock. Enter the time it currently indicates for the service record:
4:46
